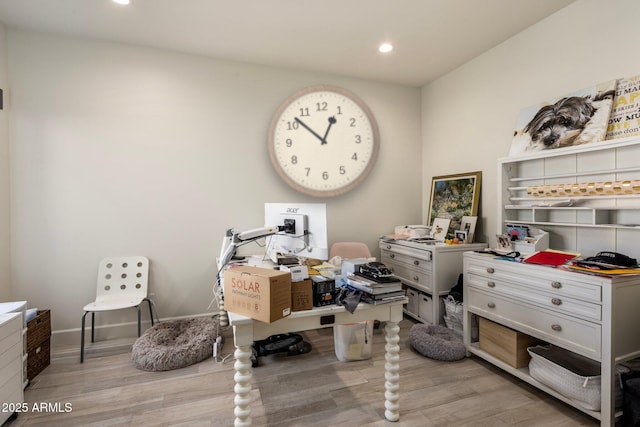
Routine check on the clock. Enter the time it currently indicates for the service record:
12:52
